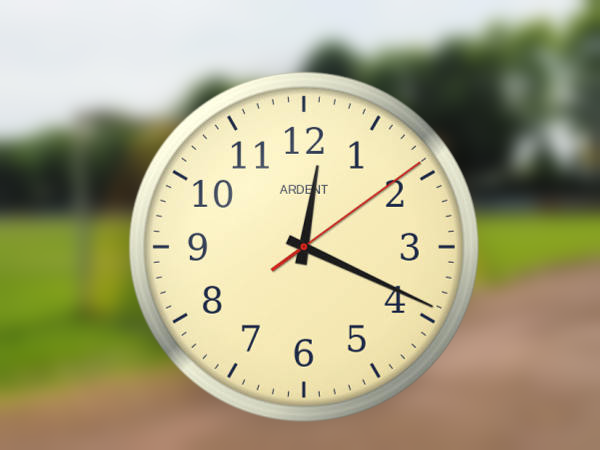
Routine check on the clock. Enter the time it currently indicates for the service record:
12:19:09
